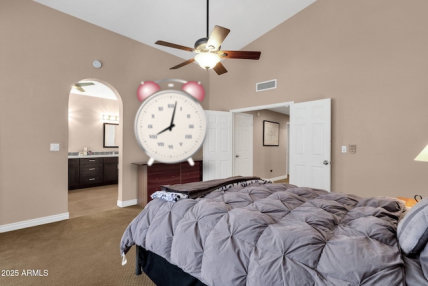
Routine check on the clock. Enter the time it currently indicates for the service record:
8:02
